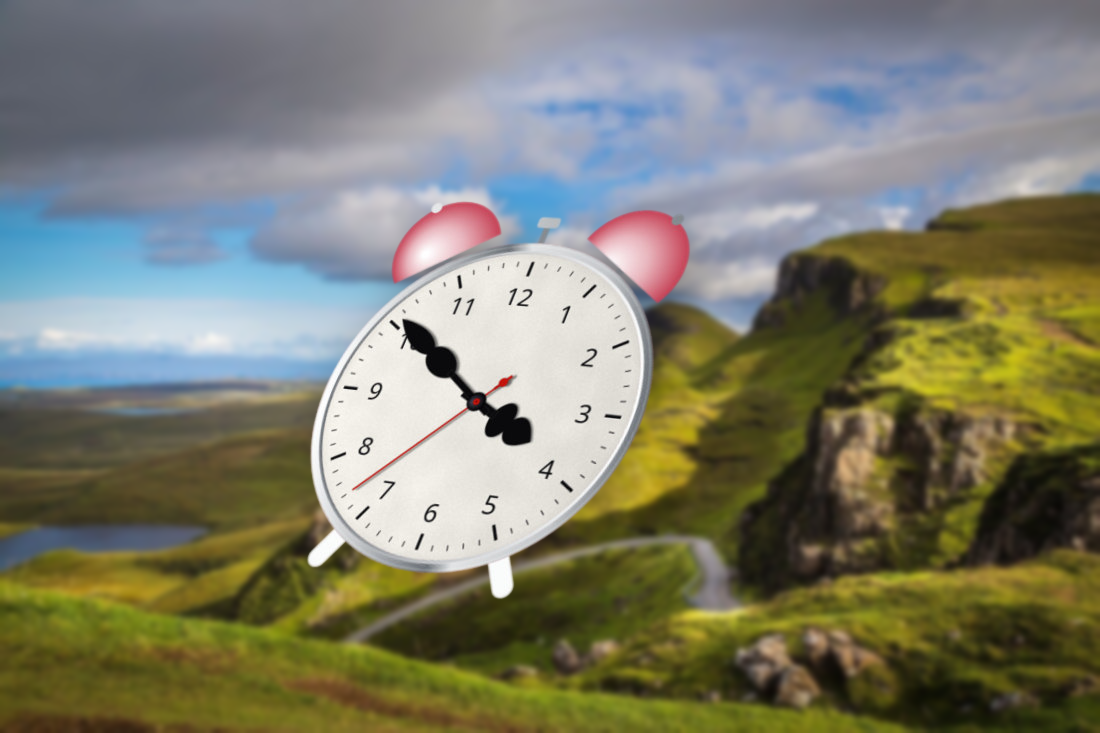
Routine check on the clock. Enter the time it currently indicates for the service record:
3:50:37
